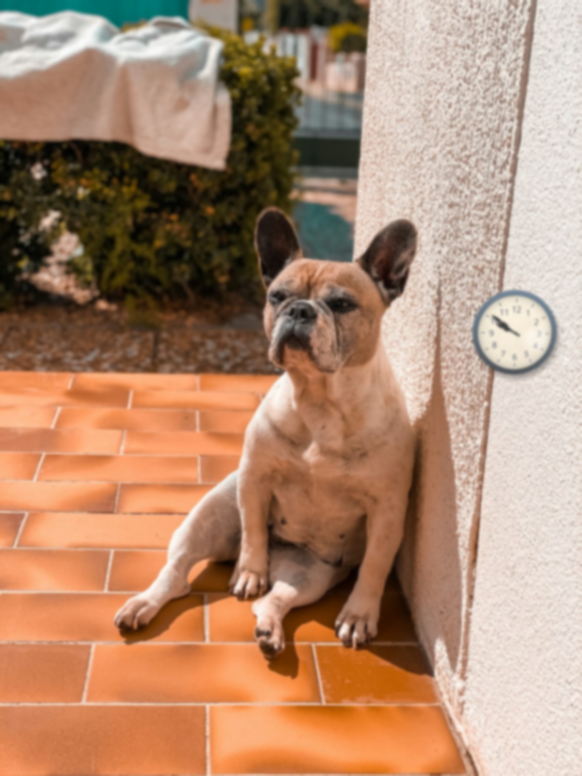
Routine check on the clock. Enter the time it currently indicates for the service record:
9:51
